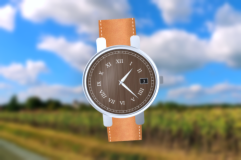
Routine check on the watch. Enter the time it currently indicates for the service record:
1:23
